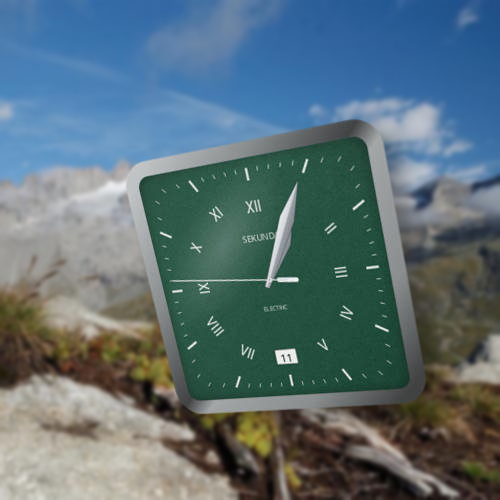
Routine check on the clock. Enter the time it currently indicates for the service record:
1:04:46
